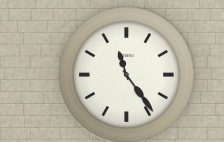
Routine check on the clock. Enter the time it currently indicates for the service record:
11:24
